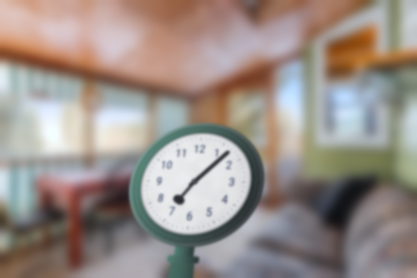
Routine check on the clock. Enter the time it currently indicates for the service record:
7:07
